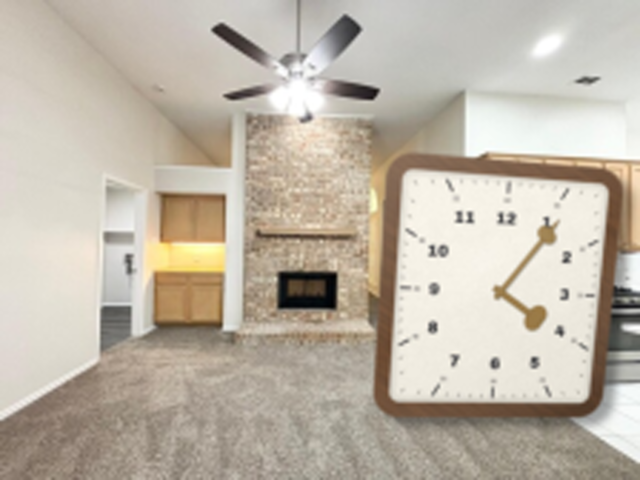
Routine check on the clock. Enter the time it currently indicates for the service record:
4:06
